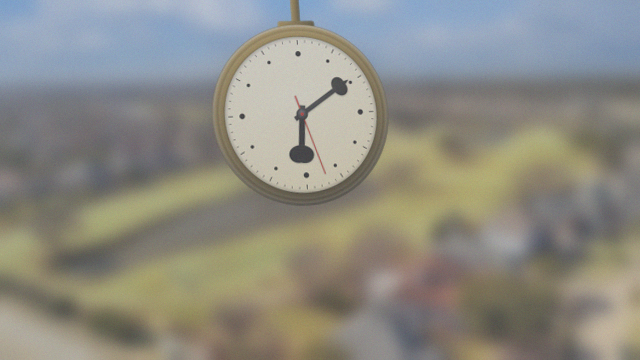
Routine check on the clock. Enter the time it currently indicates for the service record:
6:09:27
